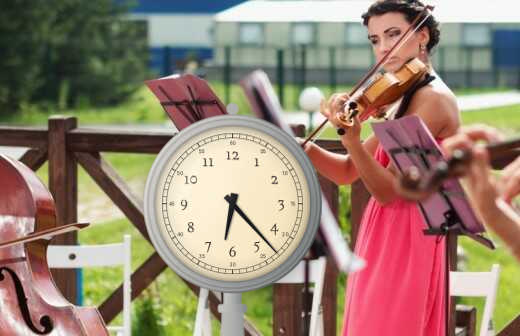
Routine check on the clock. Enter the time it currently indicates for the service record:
6:23
